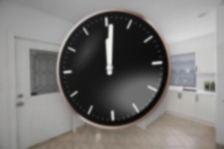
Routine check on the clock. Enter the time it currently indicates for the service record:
12:01
